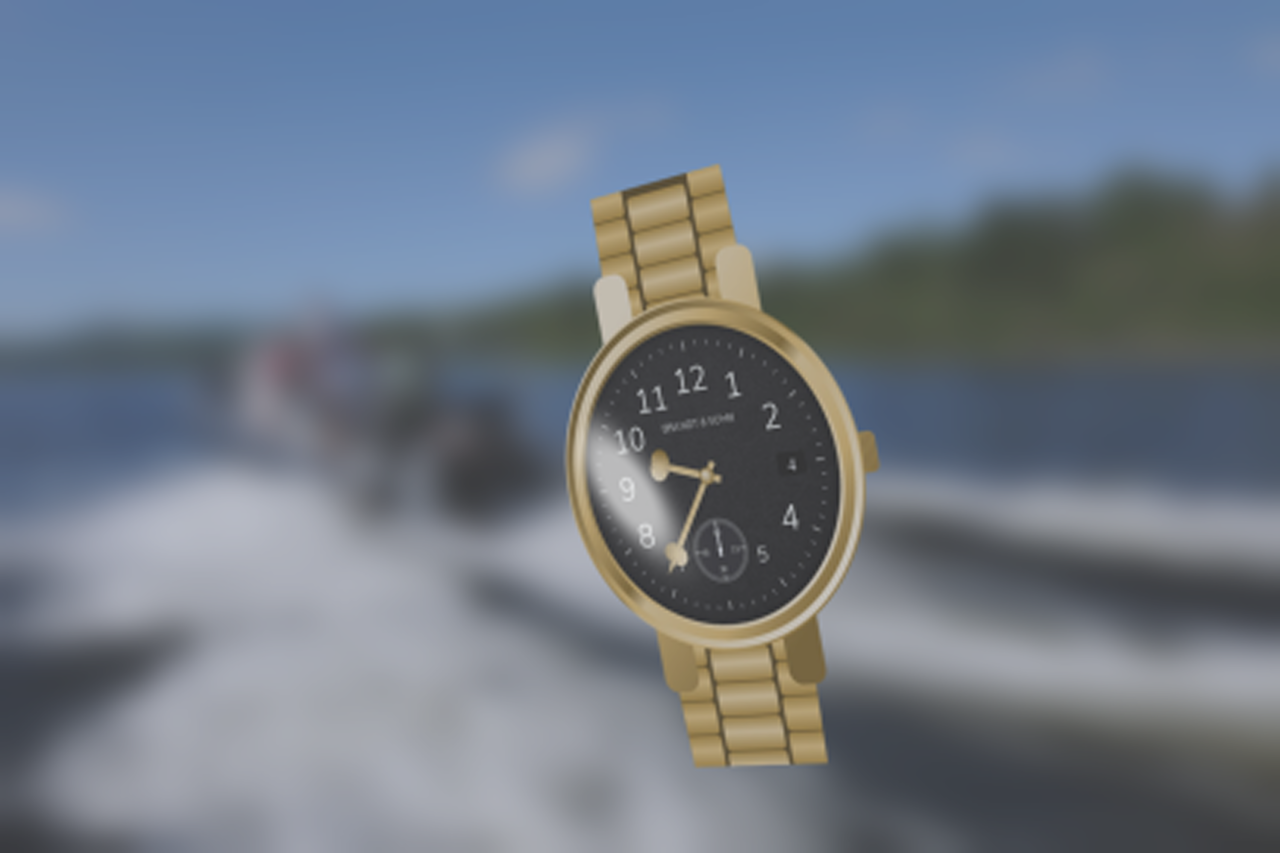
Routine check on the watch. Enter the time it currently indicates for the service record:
9:36
